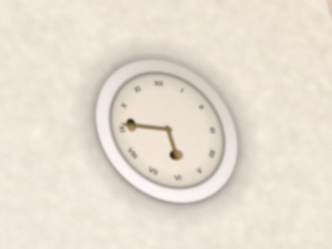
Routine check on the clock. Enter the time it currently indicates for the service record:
5:46
